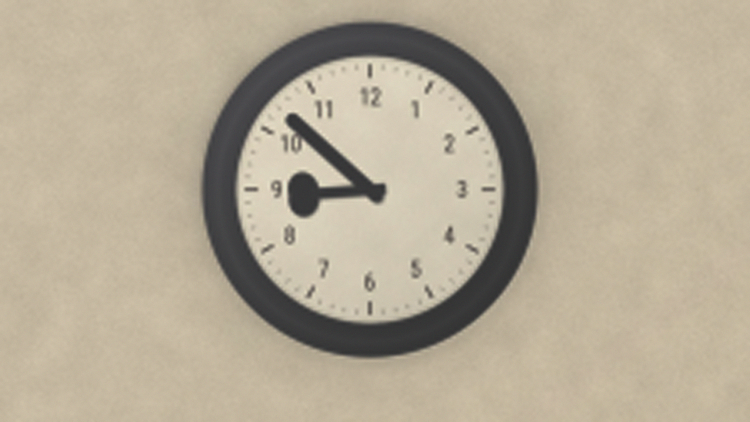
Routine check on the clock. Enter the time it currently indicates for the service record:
8:52
